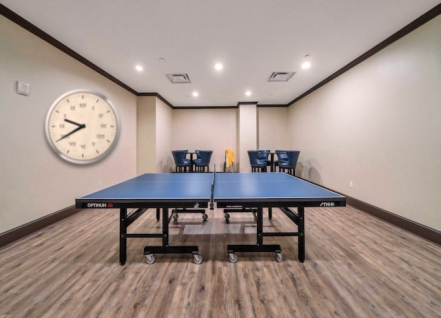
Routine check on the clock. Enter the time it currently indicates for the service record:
9:40
